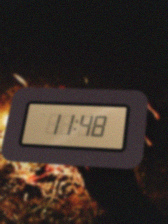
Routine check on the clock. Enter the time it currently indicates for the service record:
11:48
